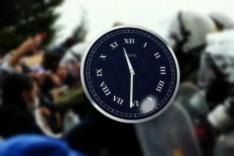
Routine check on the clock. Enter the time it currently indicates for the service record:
11:31
